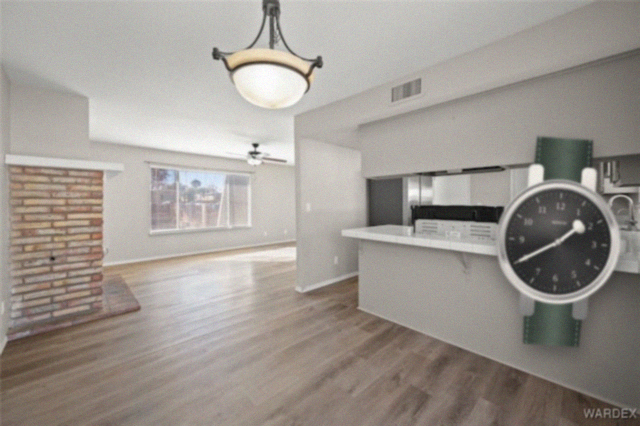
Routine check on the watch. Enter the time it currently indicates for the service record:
1:40
